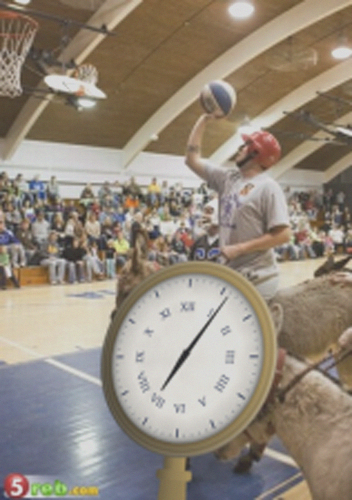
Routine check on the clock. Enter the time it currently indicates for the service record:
7:06
